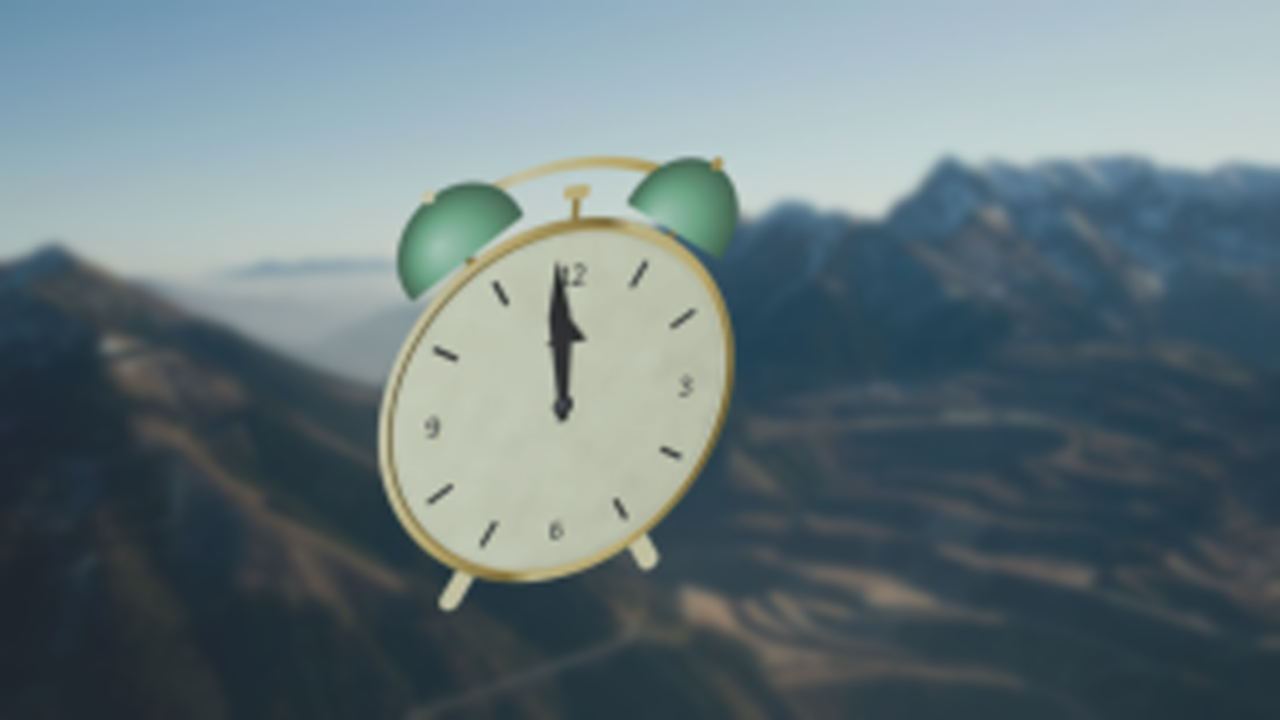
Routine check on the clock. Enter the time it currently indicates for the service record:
11:59
